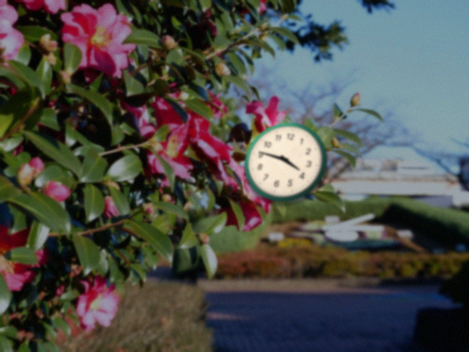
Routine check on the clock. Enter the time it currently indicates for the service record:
3:46
